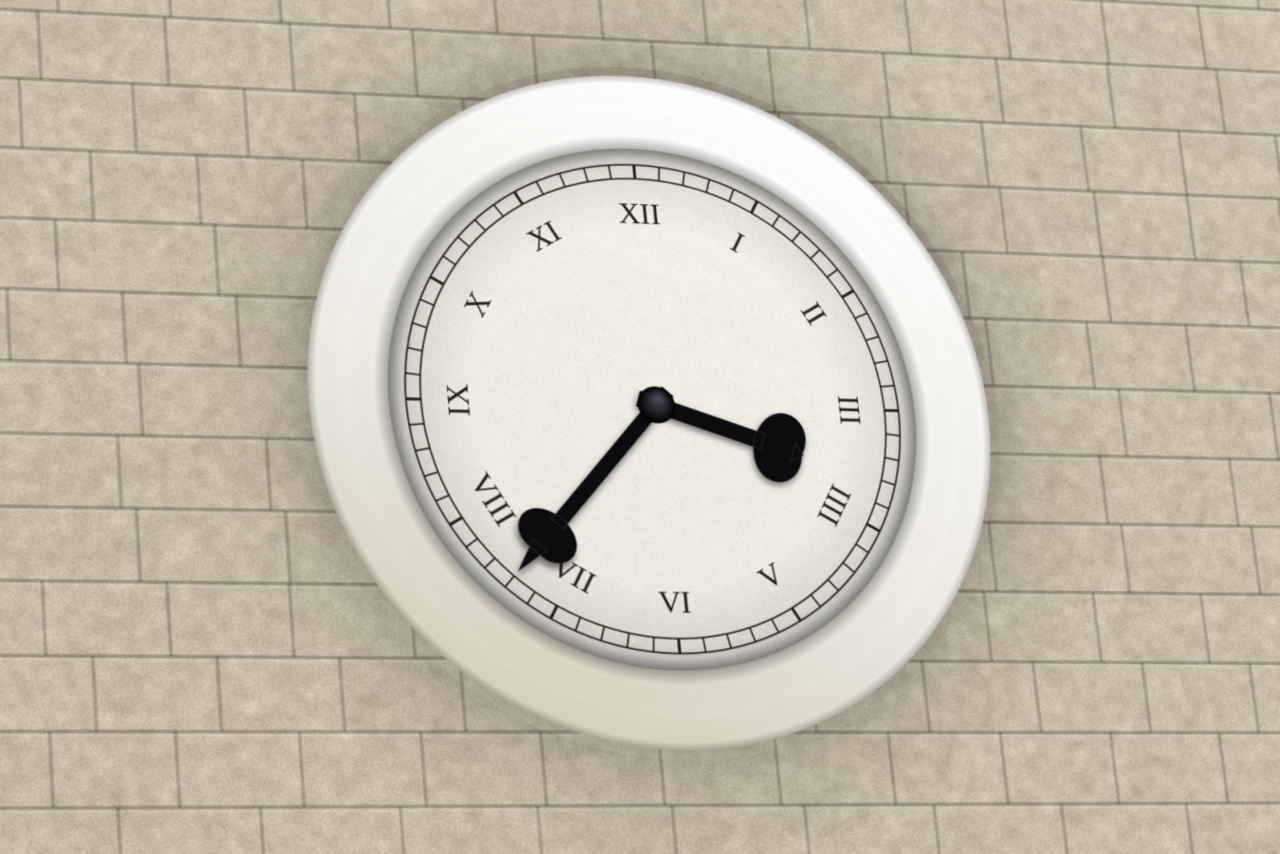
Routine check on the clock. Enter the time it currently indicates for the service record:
3:37
